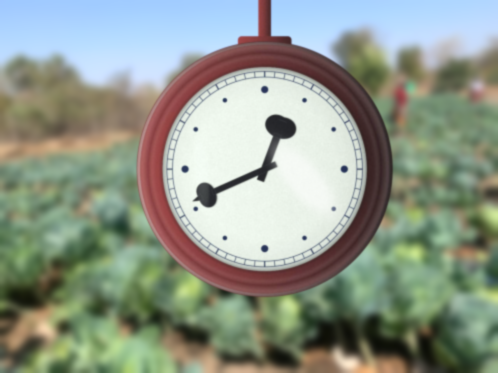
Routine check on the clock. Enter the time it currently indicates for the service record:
12:41
